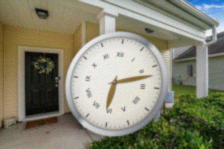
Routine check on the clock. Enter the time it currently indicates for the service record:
6:12
